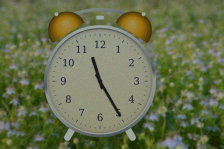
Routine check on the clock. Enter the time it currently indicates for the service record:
11:25
